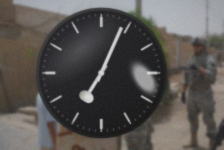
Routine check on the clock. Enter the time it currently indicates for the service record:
7:04
